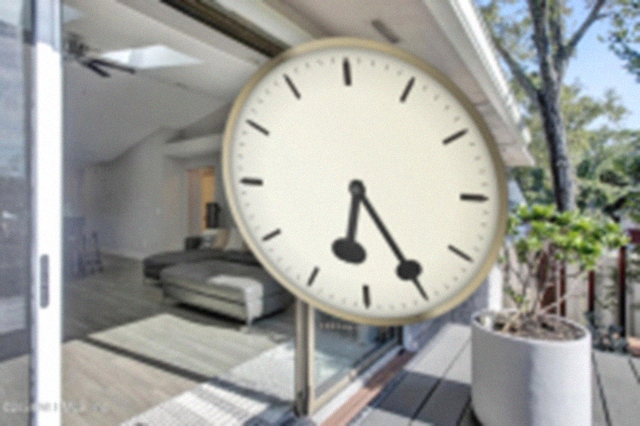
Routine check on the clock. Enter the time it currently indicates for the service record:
6:25
